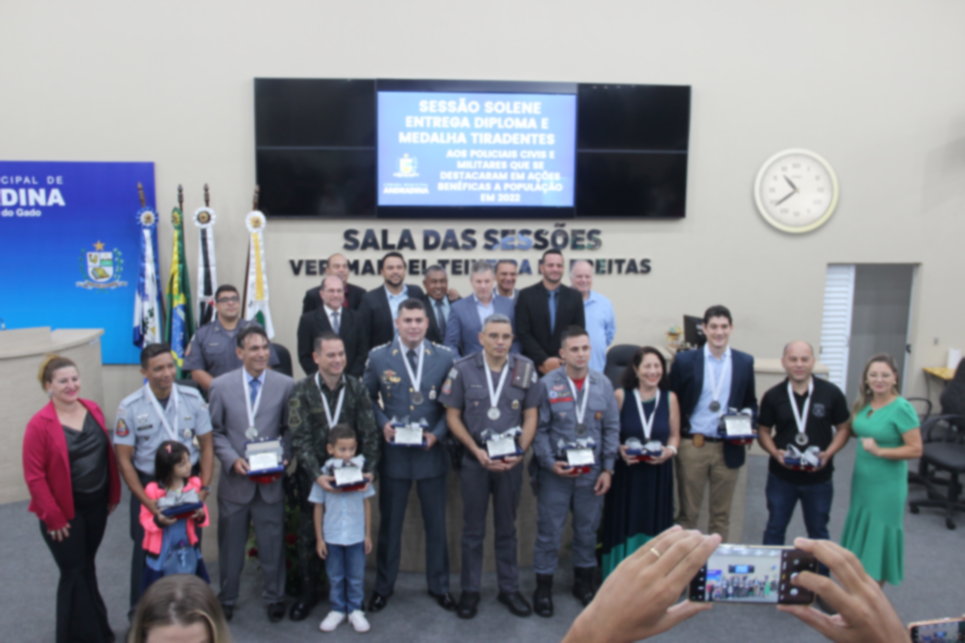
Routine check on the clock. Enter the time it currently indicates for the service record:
10:39
